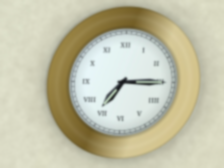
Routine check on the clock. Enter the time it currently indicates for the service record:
7:15
